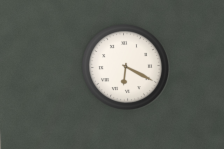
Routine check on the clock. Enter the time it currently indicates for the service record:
6:20
